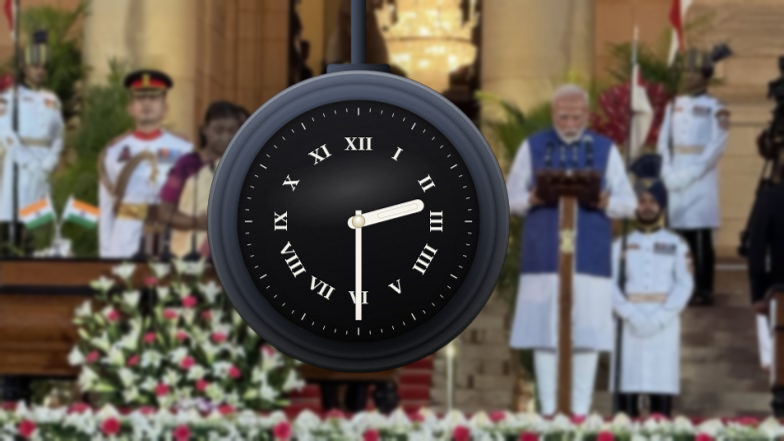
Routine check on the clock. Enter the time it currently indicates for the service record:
2:30
